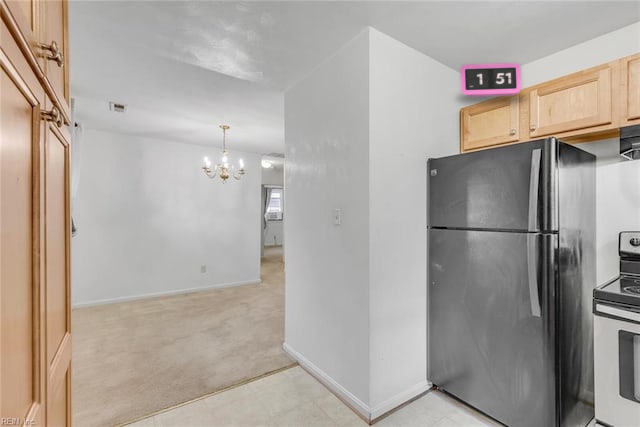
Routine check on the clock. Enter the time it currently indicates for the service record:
1:51
